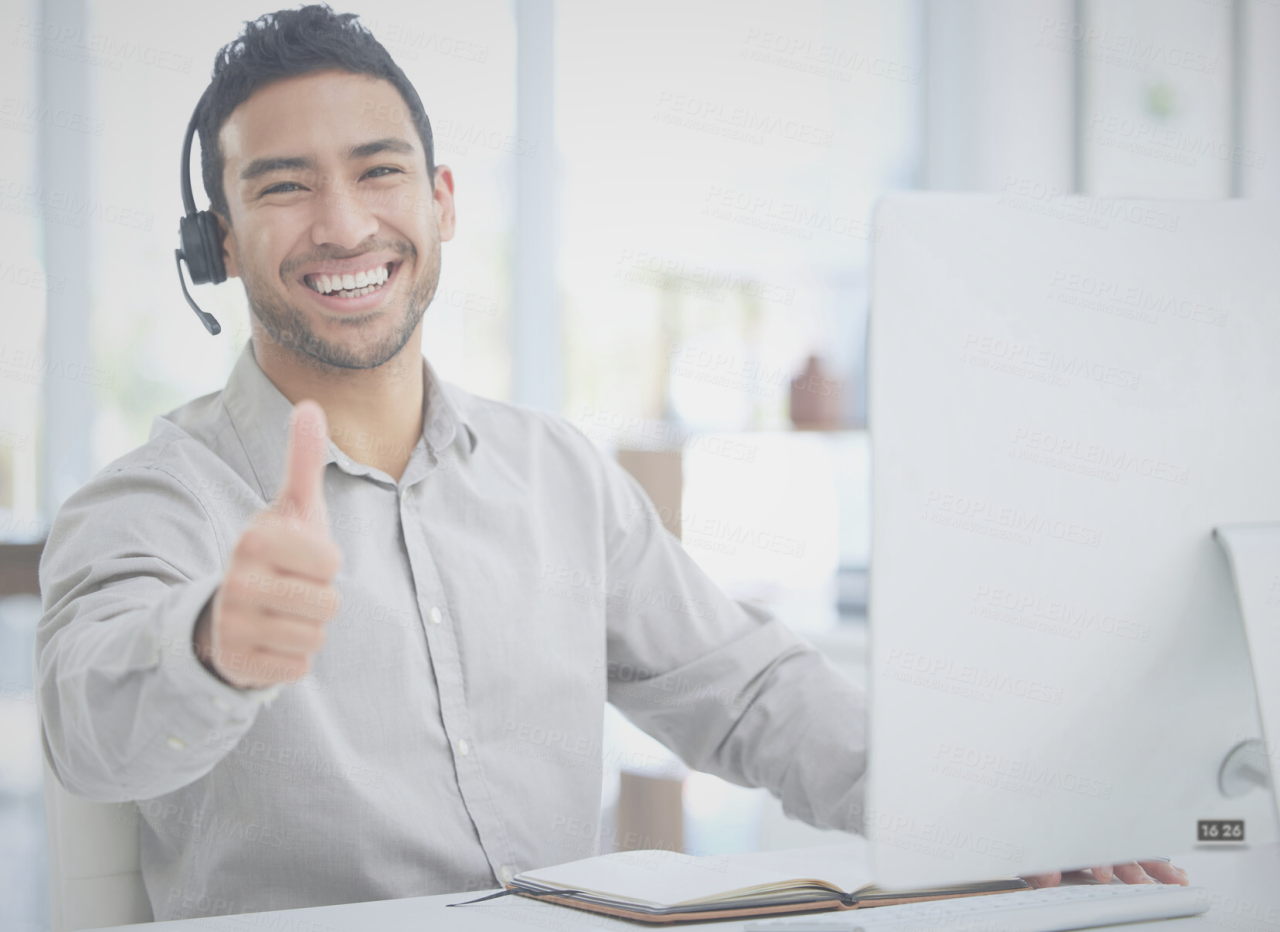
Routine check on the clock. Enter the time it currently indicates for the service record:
16:26
